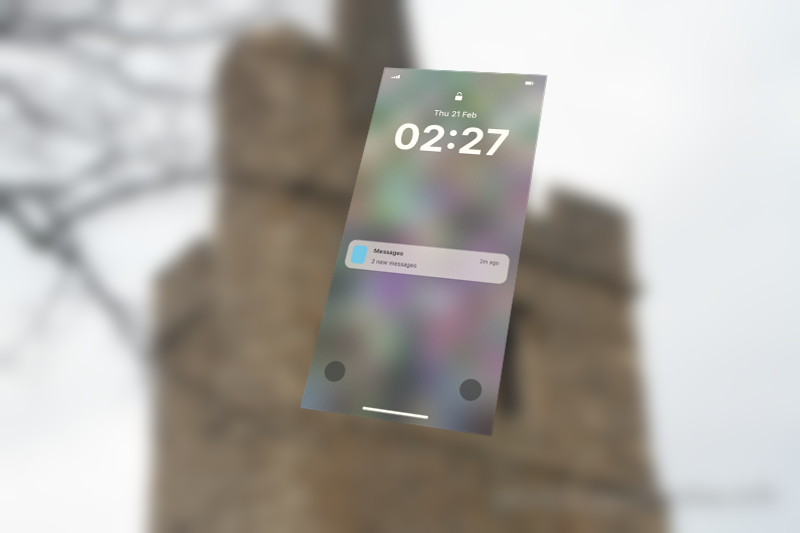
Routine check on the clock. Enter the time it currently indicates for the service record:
2:27
